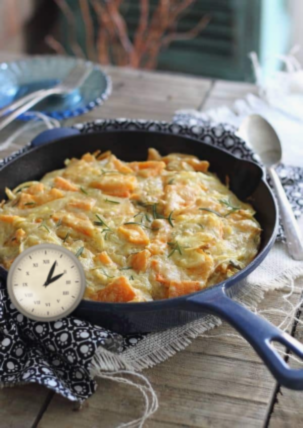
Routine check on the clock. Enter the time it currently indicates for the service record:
2:04
